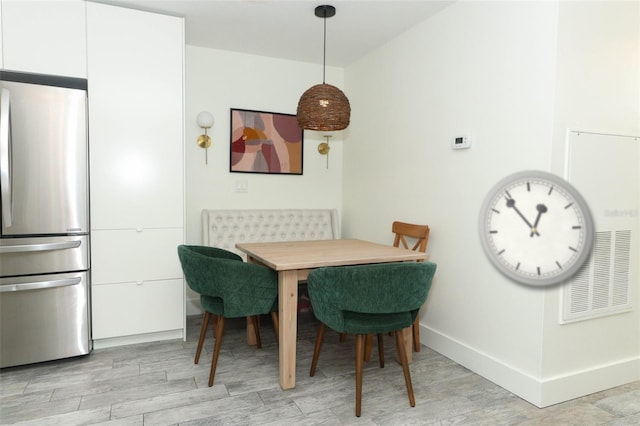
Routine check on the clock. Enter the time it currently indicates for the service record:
12:54
